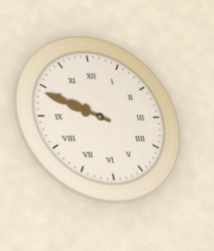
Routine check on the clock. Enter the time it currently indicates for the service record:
9:49
